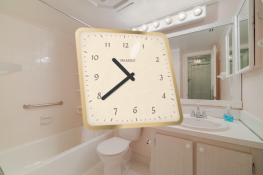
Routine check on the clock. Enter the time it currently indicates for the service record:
10:39
